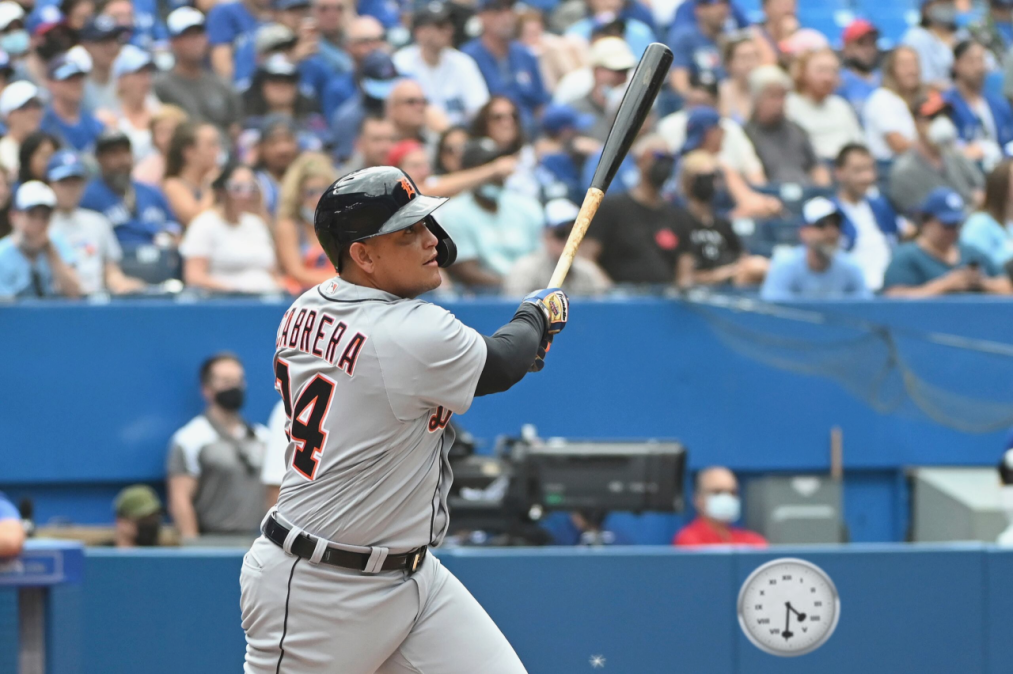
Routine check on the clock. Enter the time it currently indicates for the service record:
4:31
